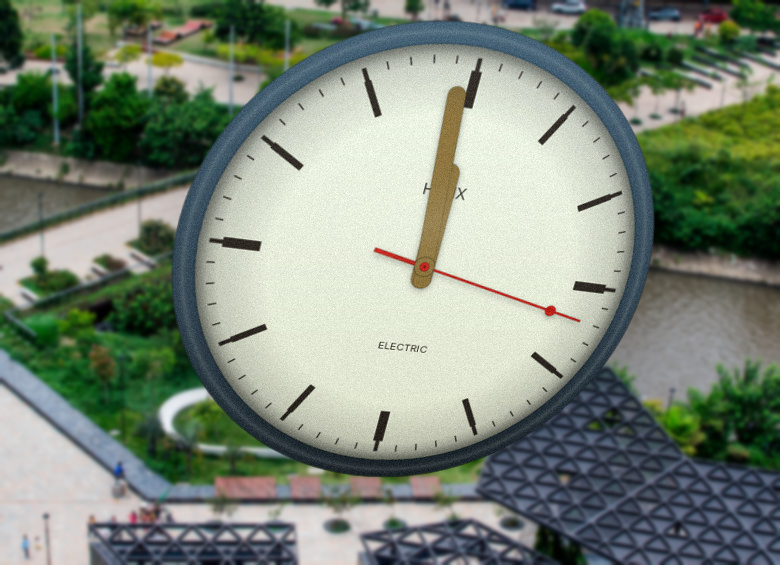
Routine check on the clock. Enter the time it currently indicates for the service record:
11:59:17
